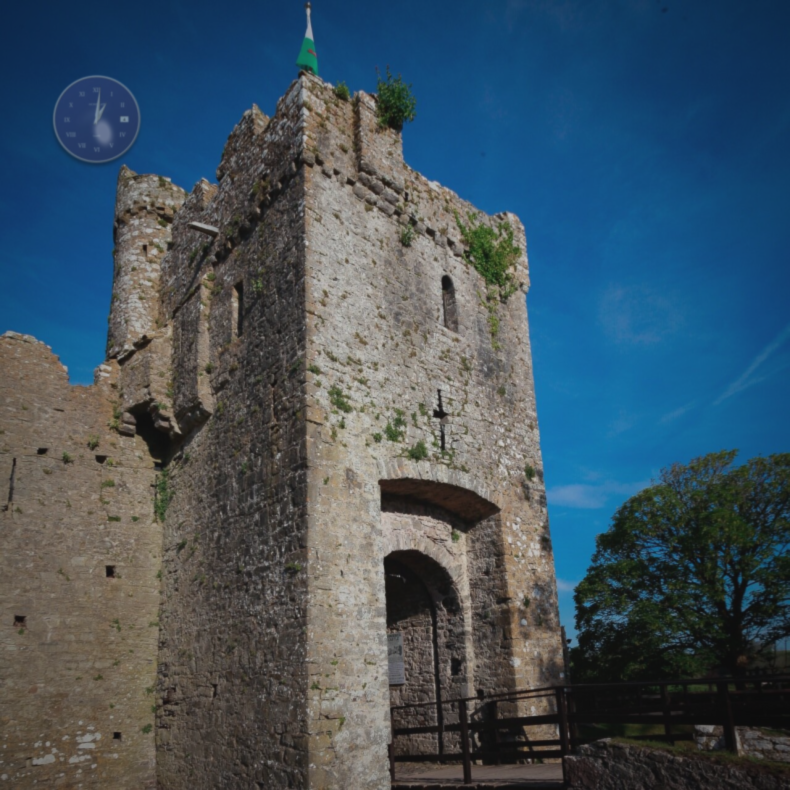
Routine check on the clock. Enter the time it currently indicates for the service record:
1:01
